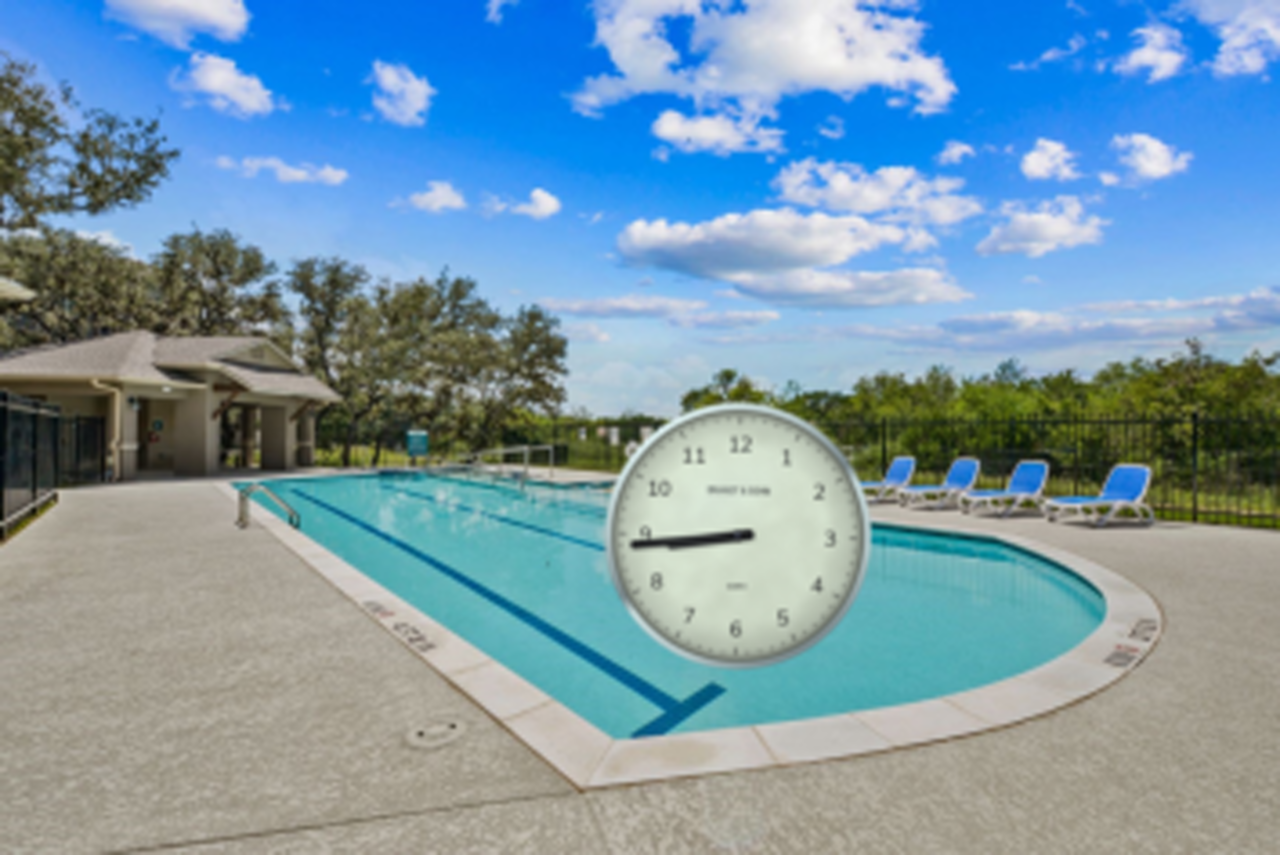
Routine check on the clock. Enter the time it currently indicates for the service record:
8:44
